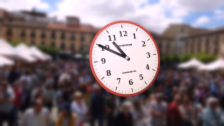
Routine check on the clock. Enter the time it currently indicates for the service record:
10:50
